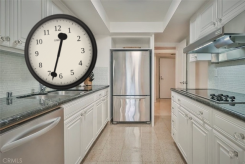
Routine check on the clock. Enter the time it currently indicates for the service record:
12:33
